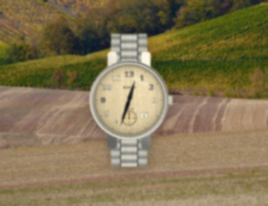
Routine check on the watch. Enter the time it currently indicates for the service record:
12:33
